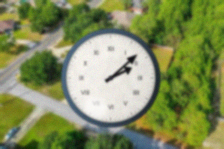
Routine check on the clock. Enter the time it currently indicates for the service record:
2:08
